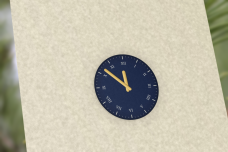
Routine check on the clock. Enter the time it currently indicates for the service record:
11:52
